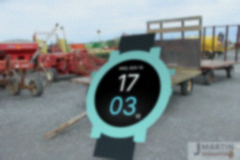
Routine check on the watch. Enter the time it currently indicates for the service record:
17:03
